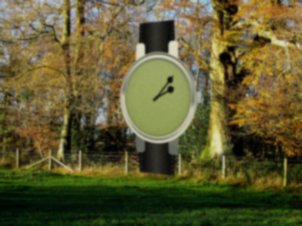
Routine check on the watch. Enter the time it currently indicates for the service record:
2:07
